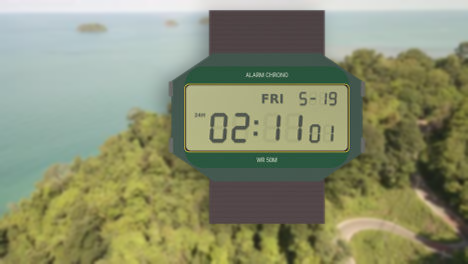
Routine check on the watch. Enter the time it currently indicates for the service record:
2:11:01
